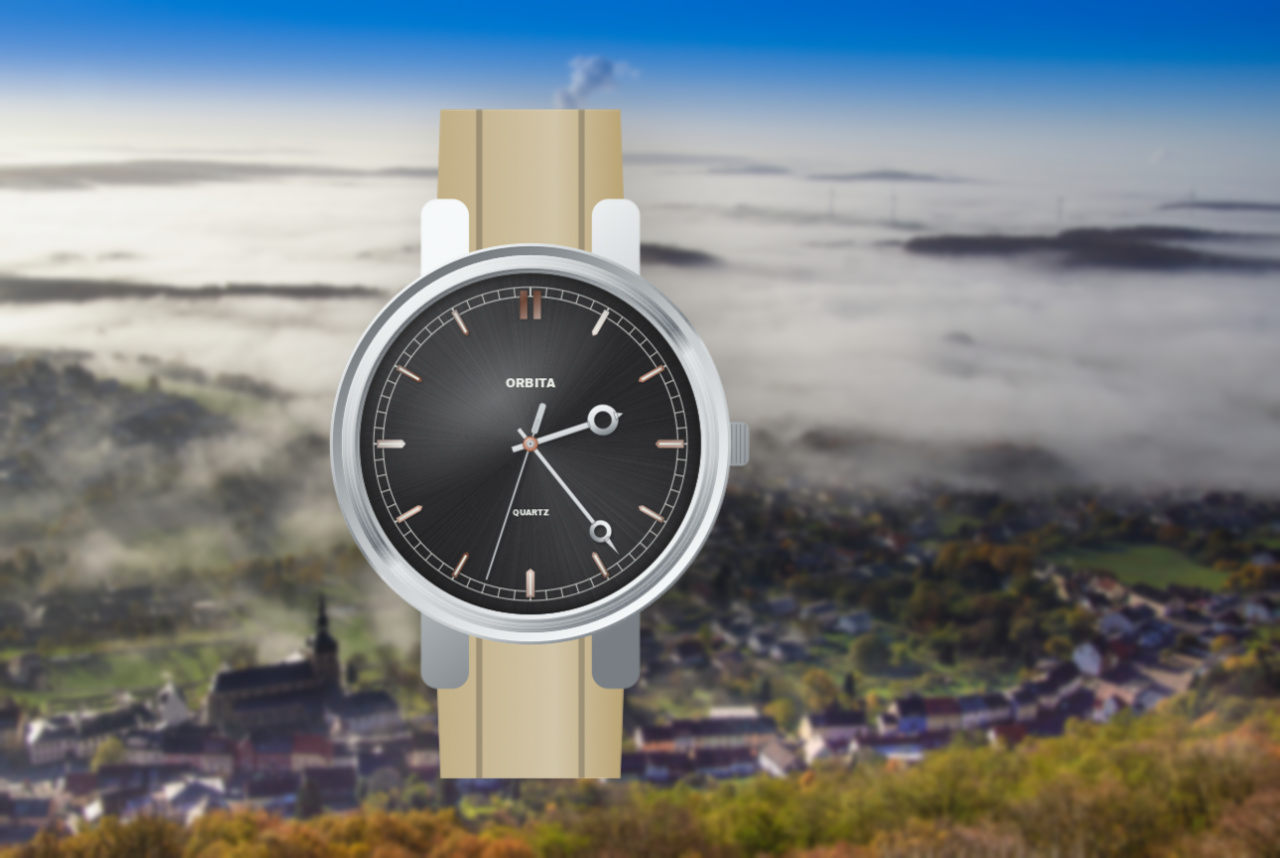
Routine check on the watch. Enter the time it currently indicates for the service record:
2:23:33
